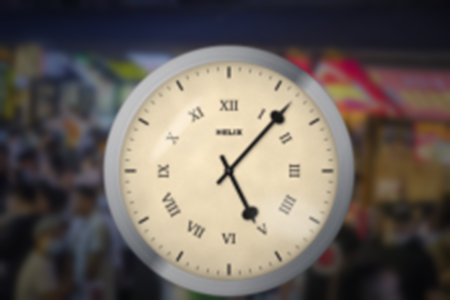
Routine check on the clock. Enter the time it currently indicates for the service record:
5:07
